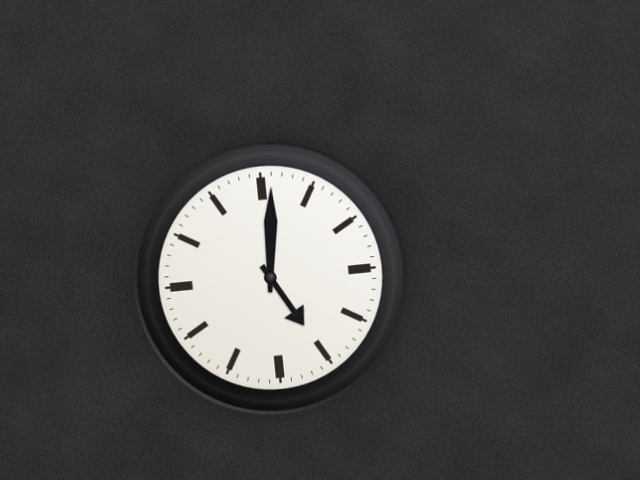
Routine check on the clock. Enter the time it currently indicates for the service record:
5:01
